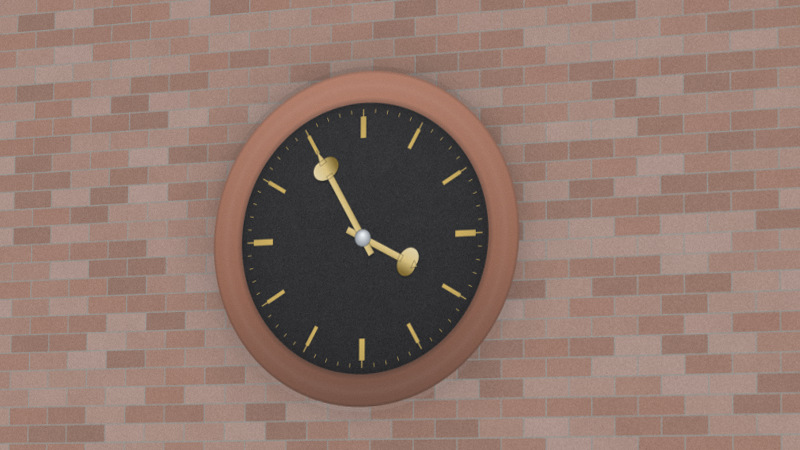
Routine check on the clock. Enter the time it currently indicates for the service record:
3:55
